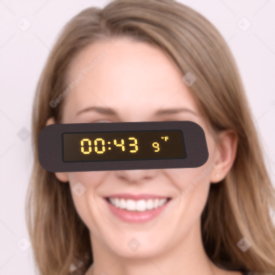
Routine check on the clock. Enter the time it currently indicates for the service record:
0:43
